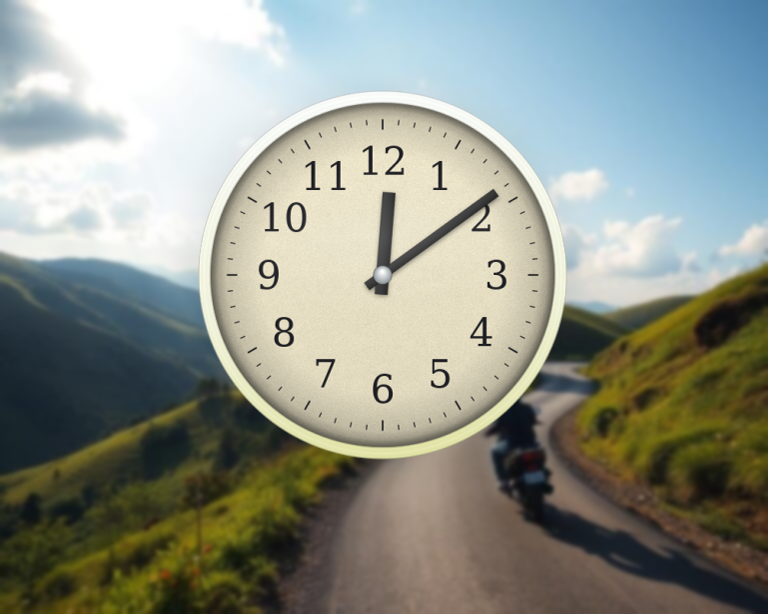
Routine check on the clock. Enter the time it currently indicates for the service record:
12:09
